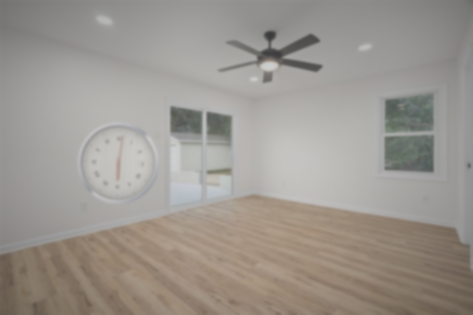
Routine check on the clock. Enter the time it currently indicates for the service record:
6:01
